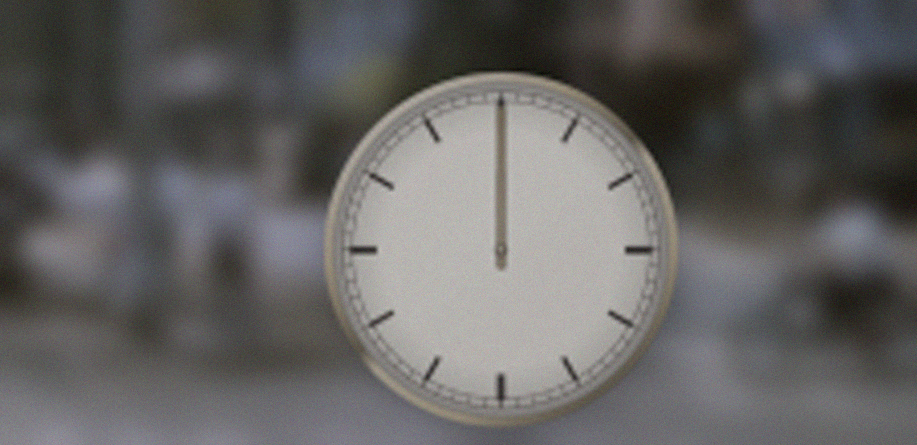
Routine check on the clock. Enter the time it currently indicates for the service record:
12:00
